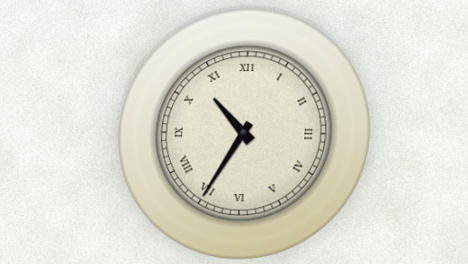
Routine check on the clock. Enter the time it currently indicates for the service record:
10:35
